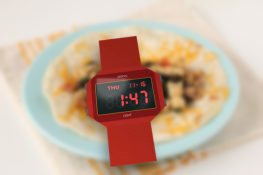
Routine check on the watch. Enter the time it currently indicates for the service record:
1:47
